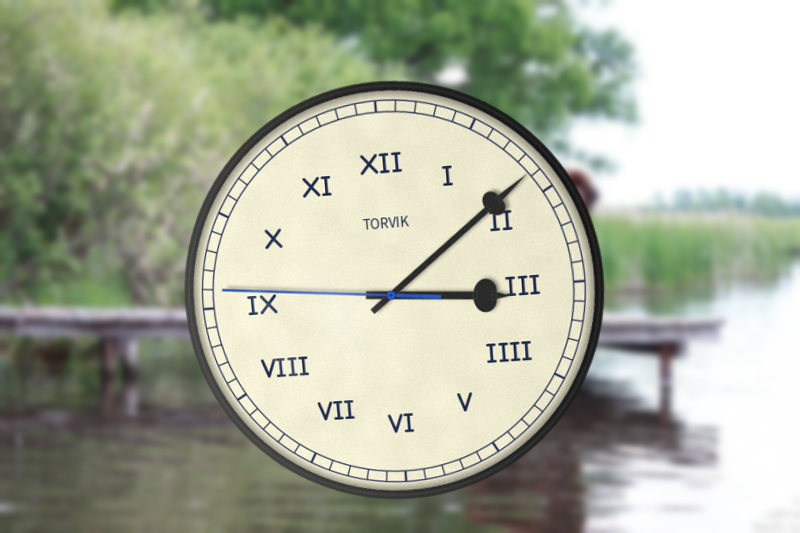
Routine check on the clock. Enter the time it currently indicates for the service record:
3:08:46
